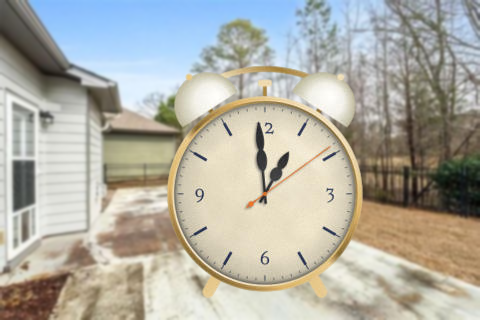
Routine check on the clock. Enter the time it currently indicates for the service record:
12:59:09
